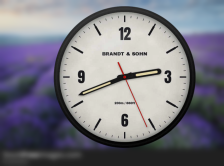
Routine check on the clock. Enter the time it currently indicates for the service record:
2:41:26
